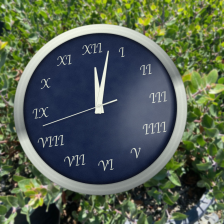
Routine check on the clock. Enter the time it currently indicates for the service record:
12:02:43
